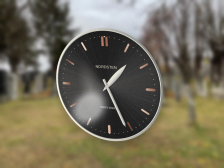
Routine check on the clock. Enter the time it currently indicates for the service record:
1:26
